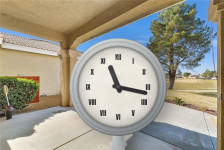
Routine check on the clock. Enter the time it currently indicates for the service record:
11:17
